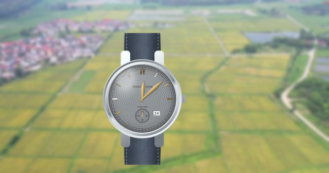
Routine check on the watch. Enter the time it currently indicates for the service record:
12:08
